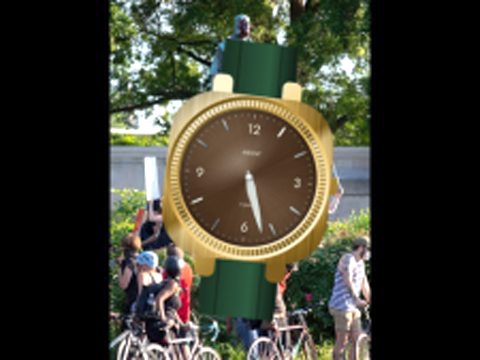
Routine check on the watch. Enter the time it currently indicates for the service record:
5:27
